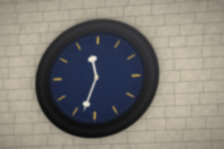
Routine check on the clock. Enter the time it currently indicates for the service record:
11:33
